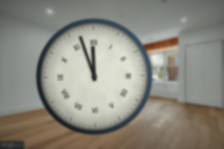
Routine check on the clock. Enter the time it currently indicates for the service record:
11:57
